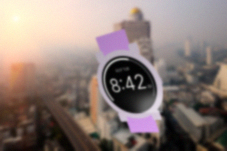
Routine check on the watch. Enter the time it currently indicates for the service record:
8:42
